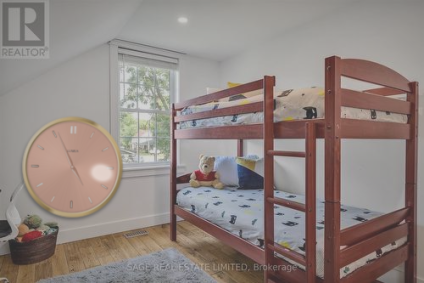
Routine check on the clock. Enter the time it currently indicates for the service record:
4:56
